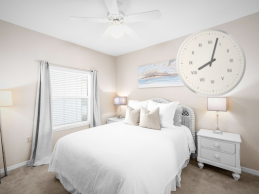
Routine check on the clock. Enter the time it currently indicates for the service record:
8:03
